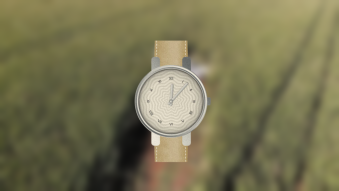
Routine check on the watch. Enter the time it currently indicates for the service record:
12:07
